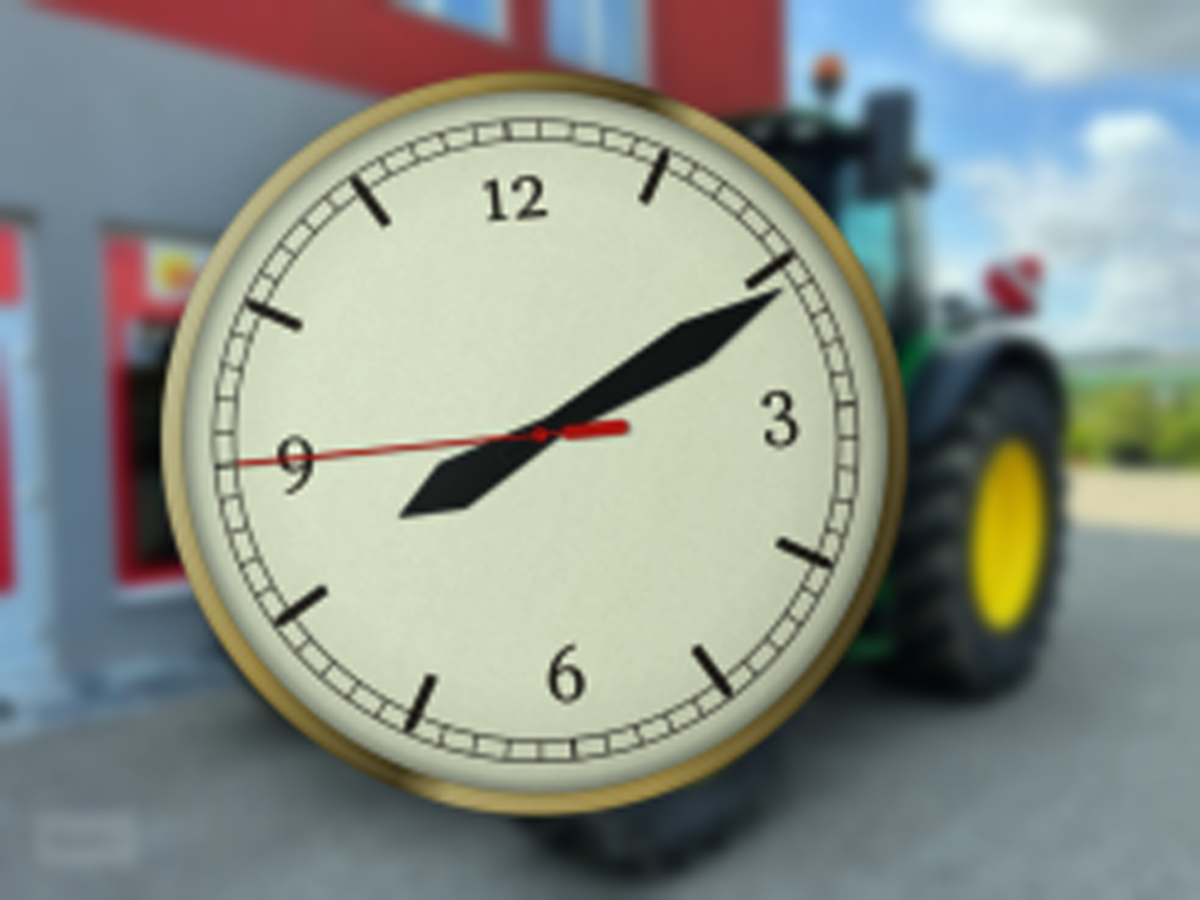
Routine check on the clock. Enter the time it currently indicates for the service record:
8:10:45
